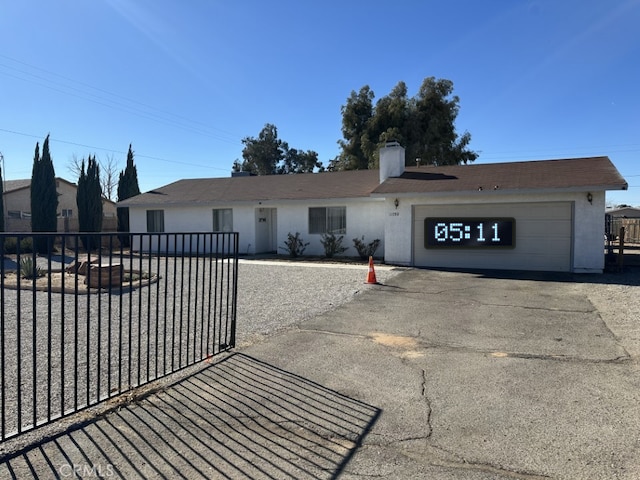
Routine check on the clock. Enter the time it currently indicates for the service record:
5:11
